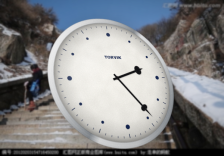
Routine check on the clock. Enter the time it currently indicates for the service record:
2:24
